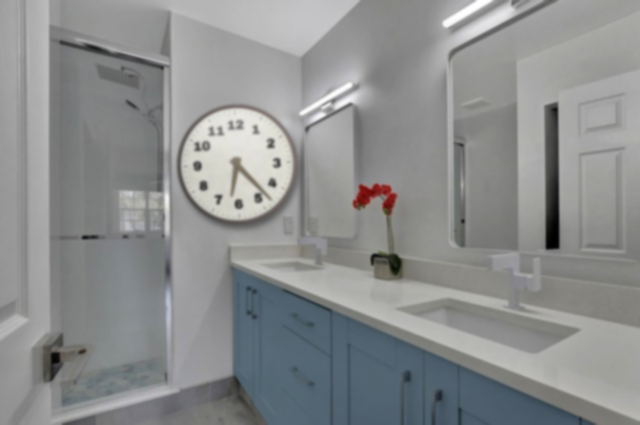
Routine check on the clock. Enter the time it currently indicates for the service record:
6:23
